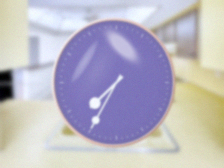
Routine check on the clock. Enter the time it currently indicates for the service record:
7:35
